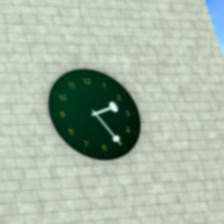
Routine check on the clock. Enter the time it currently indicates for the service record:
2:25
